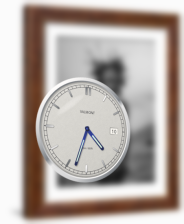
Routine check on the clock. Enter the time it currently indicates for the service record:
4:33
